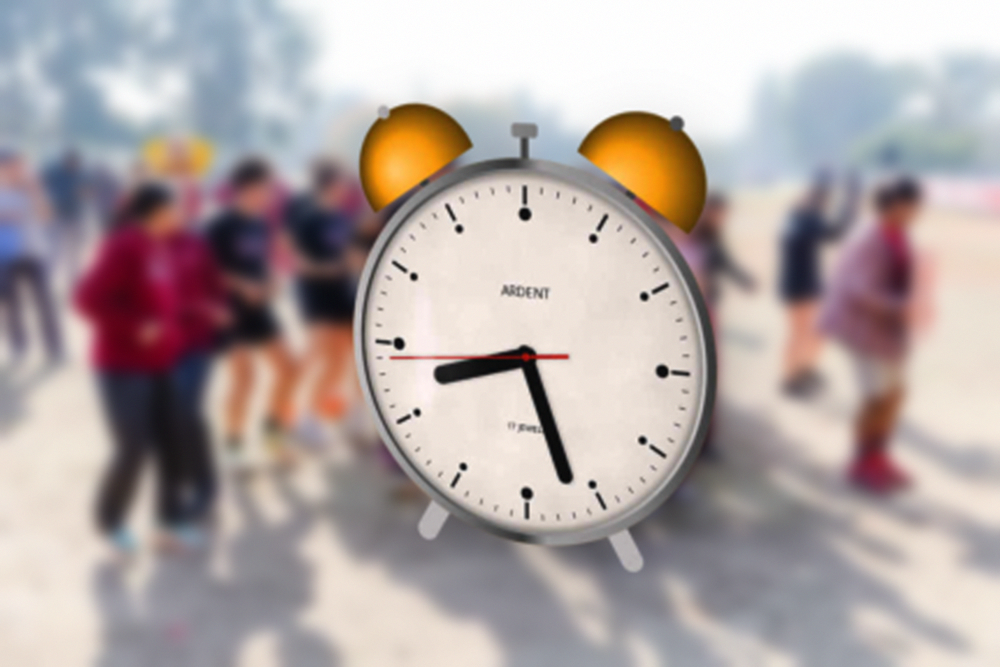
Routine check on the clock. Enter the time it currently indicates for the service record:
8:26:44
